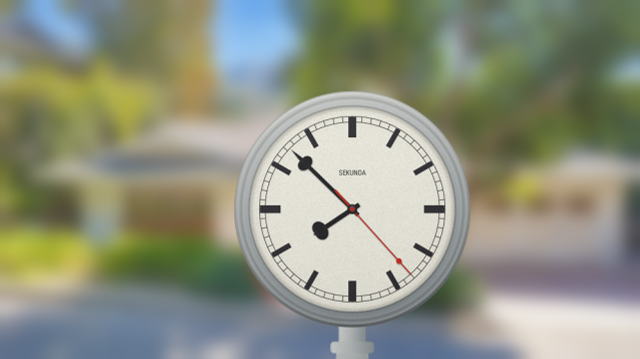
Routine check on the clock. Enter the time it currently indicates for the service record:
7:52:23
